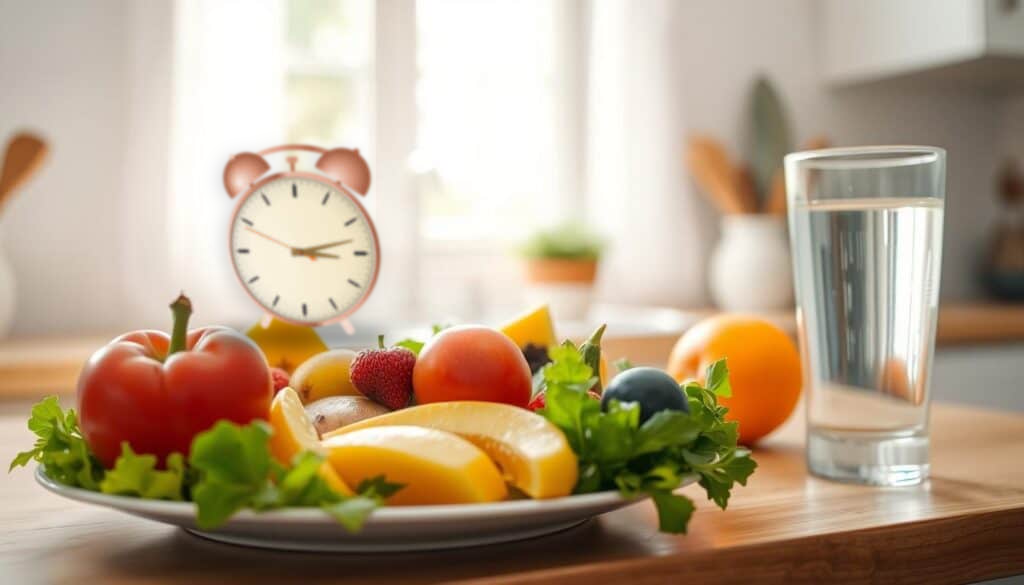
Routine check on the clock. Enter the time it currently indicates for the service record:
3:12:49
